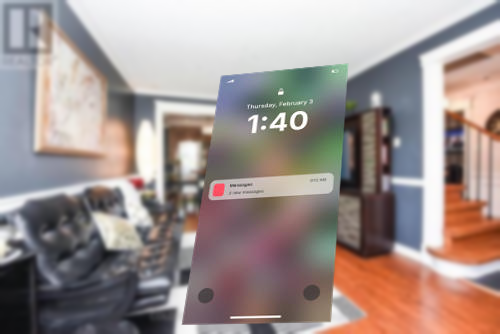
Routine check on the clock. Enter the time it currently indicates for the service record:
1:40
